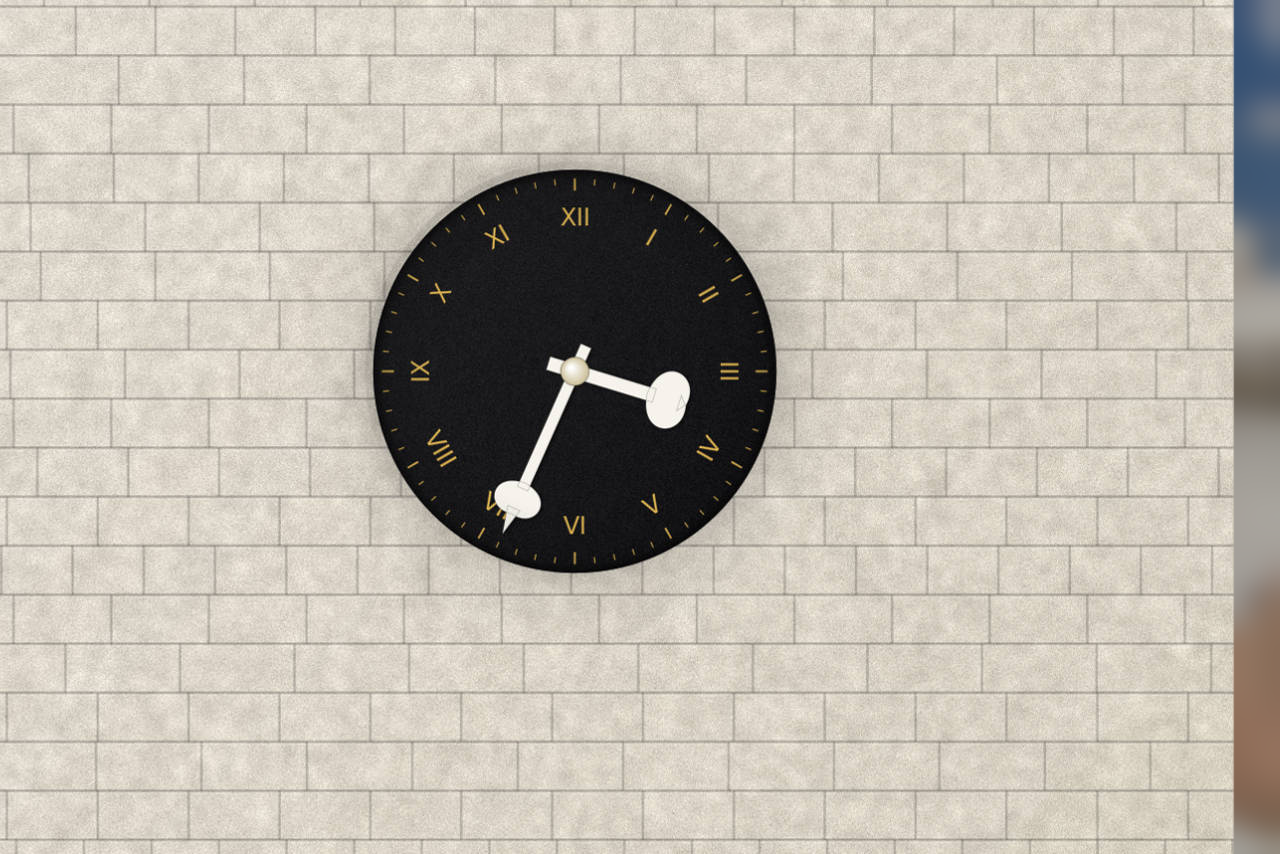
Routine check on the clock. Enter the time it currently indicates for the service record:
3:34
